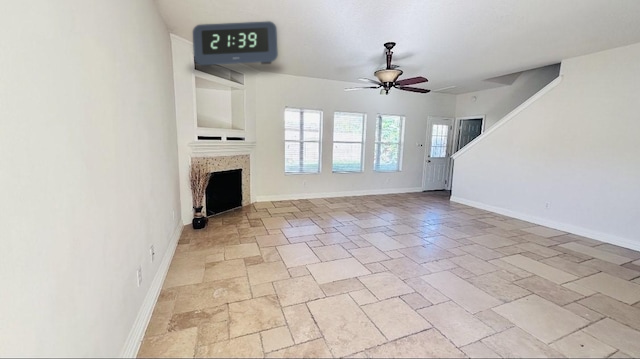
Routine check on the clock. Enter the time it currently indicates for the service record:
21:39
